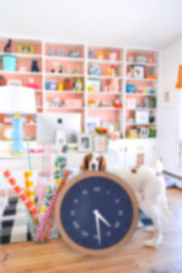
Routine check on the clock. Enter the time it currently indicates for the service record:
4:29
